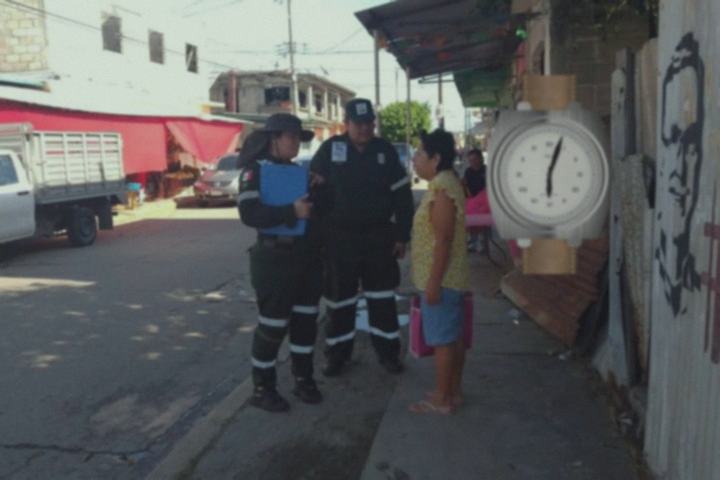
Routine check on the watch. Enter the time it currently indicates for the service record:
6:03
